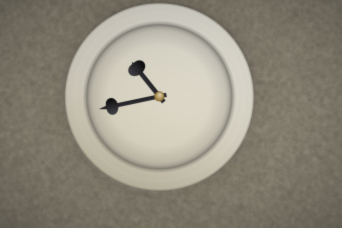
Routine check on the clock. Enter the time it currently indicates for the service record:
10:43
